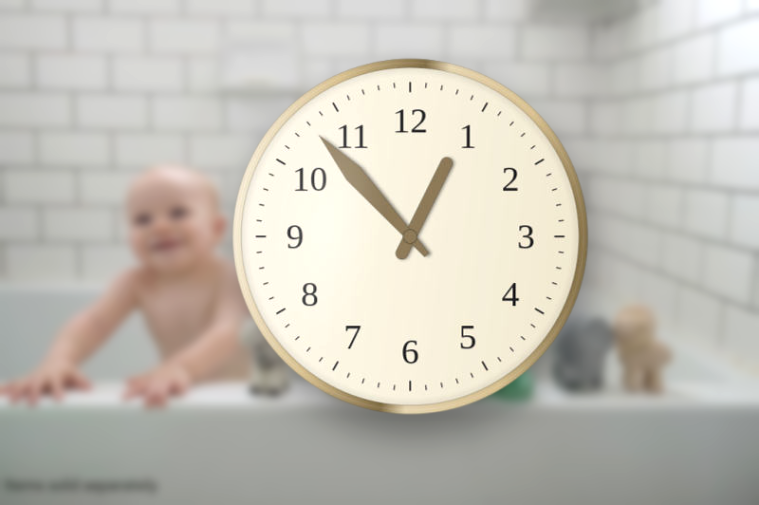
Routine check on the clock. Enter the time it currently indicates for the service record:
12:53
